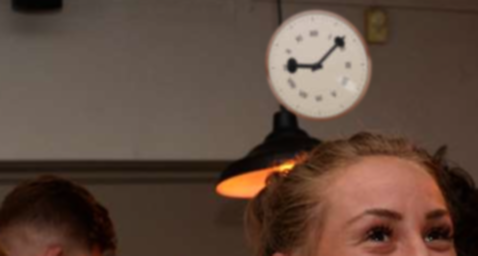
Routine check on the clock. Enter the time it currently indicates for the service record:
9:08
